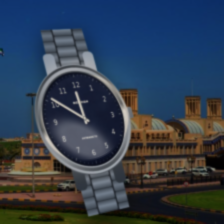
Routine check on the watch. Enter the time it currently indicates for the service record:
11:51
